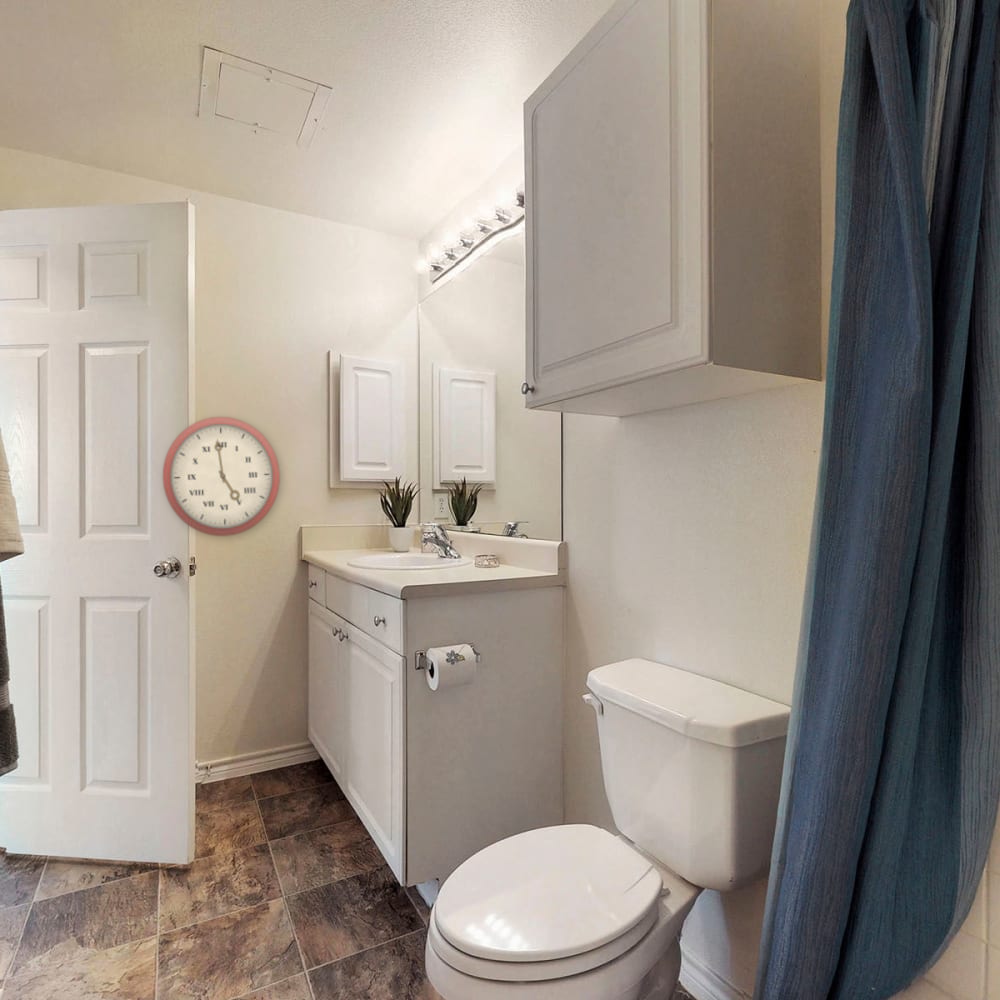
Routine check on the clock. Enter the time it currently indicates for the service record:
4:59
